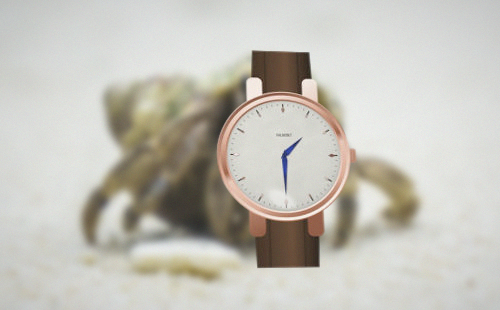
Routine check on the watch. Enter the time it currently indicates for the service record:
1:30
